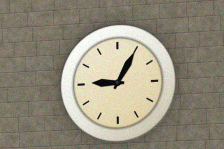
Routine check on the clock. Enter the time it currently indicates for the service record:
9:05
